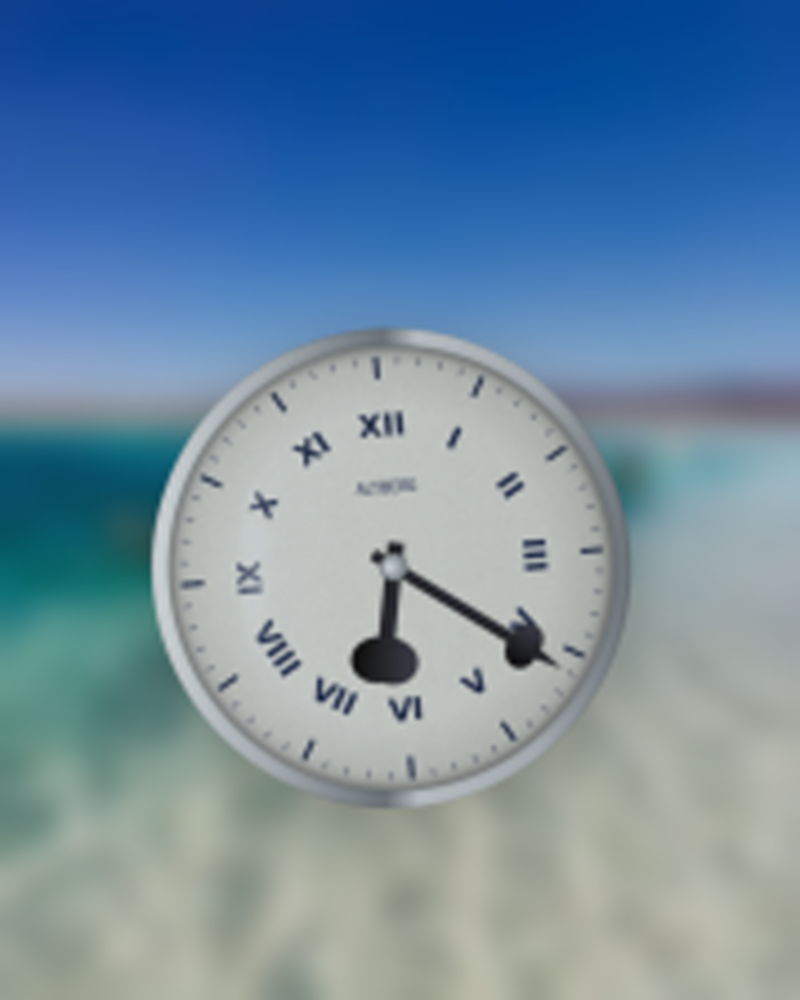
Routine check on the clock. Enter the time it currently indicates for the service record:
6:21
